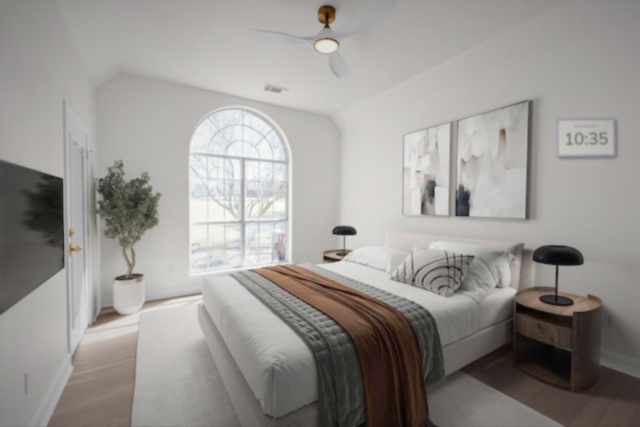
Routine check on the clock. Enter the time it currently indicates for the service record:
10:35
